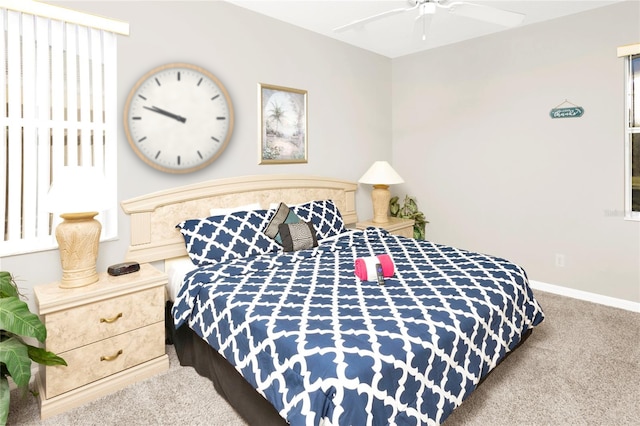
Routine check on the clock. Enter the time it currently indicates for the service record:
9:48
